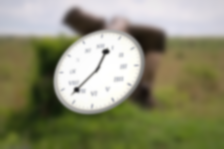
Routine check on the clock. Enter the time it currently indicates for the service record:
12:37
